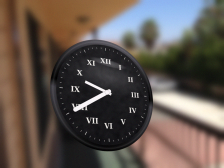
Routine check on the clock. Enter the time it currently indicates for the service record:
9:40
